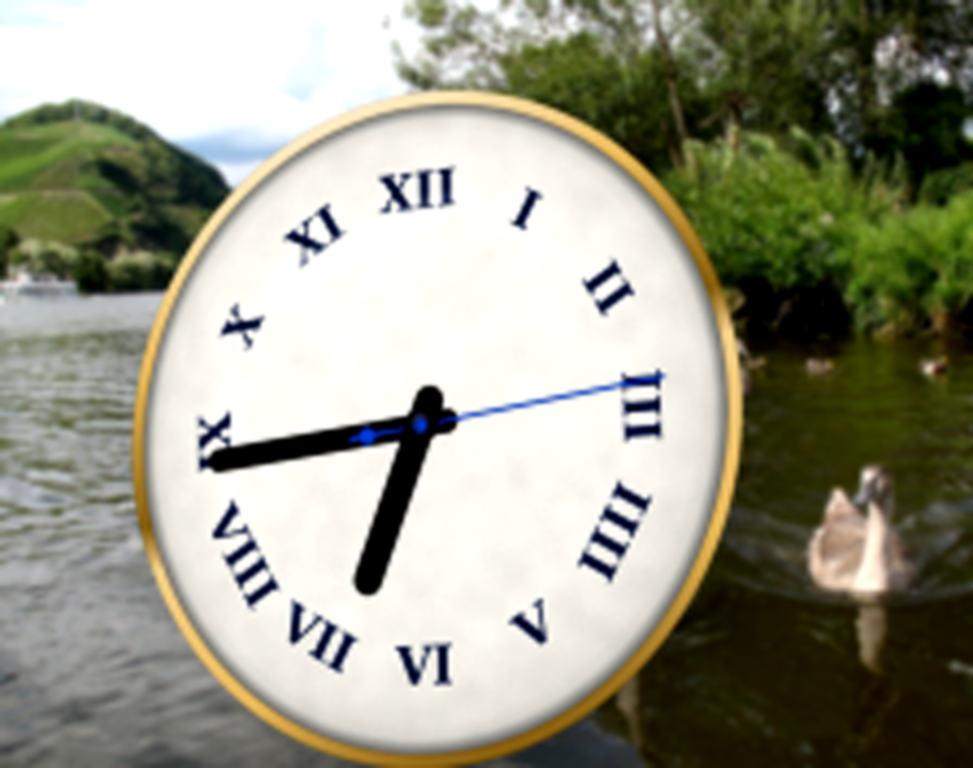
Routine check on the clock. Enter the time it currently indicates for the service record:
6:44:14
